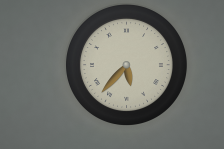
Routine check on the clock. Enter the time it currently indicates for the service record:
5:37
